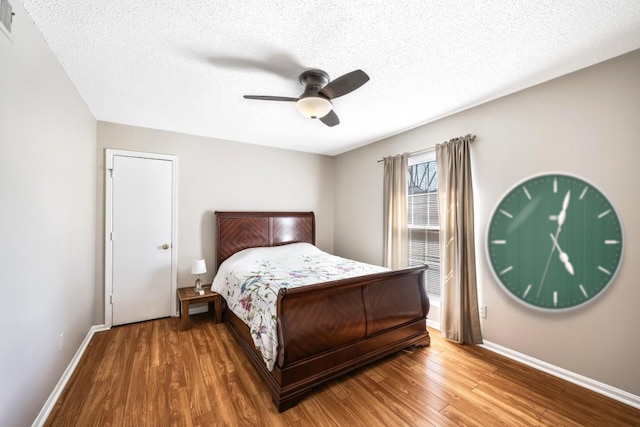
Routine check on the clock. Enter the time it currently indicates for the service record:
5:02:33
